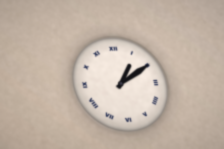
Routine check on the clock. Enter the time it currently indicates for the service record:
1:10
